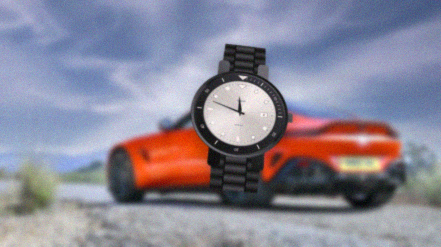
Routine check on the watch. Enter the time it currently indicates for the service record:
11:48
